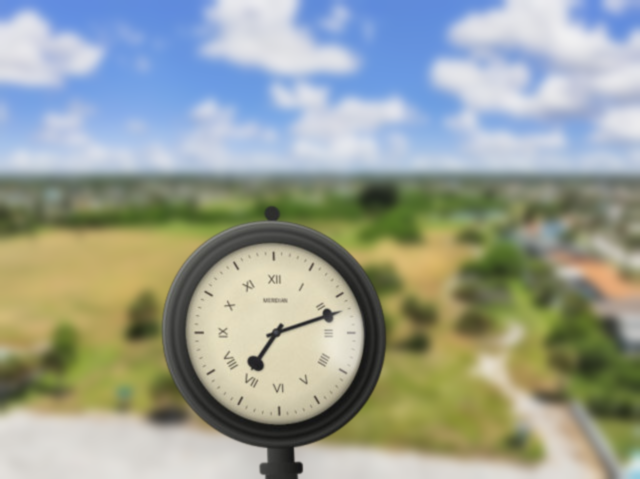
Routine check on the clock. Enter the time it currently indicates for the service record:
7:12
